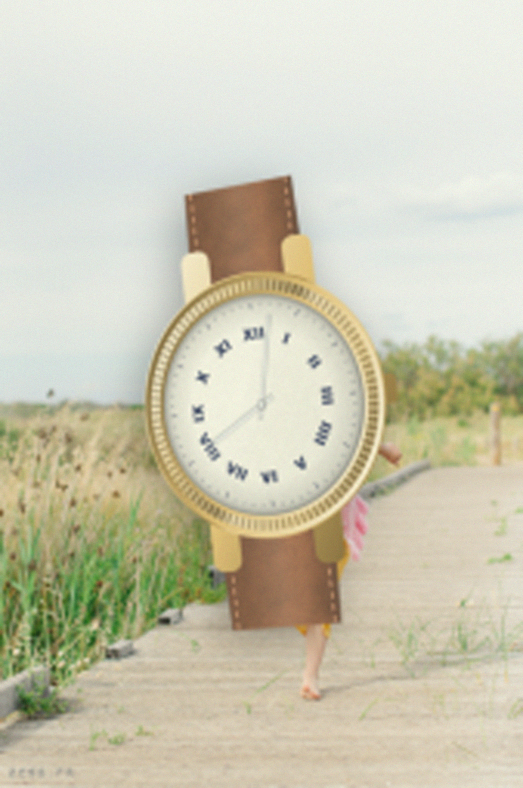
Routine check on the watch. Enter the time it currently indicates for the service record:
8:02
